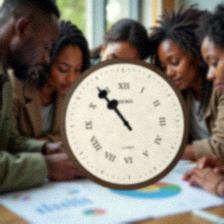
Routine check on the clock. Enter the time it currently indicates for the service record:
10:54
